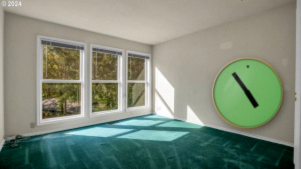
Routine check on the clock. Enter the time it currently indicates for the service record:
4:54
